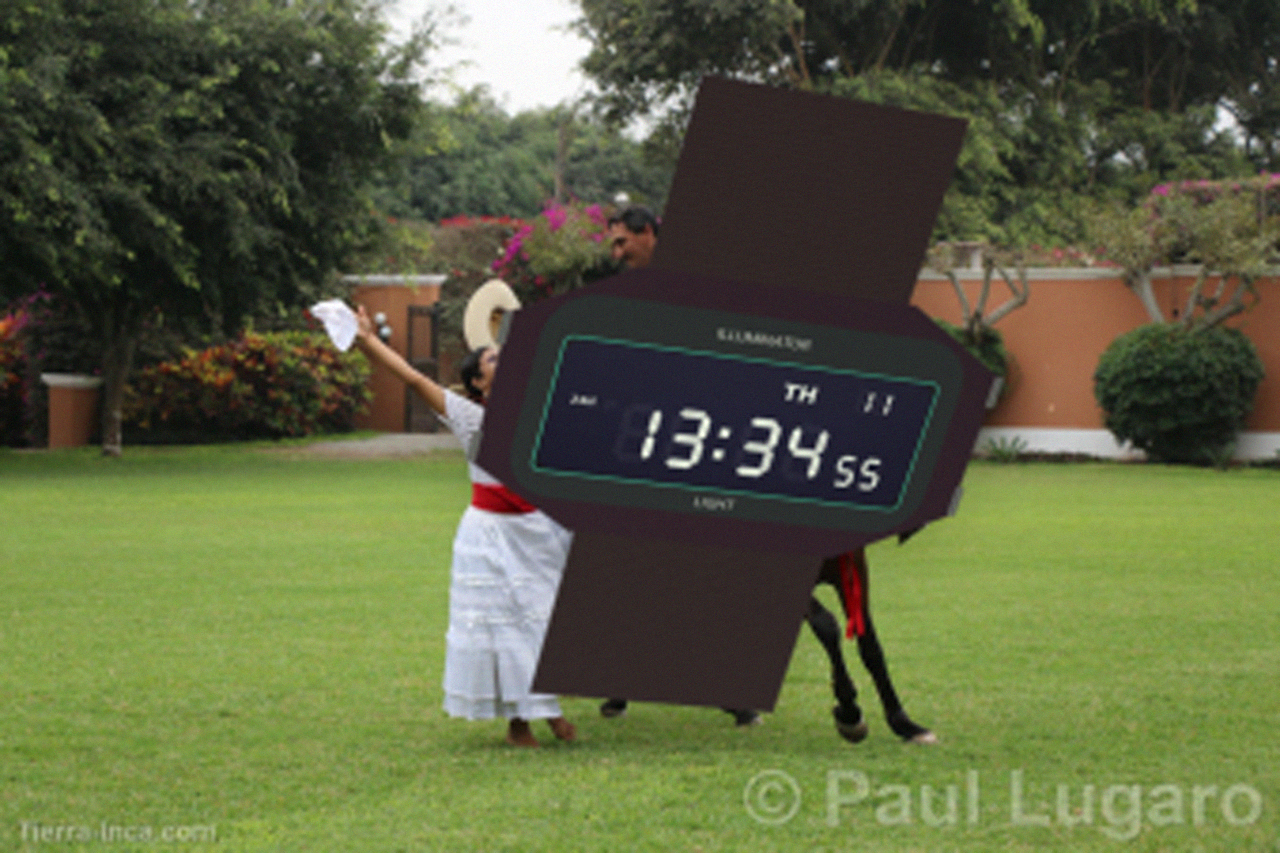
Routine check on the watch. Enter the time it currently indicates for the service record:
13:34:55
